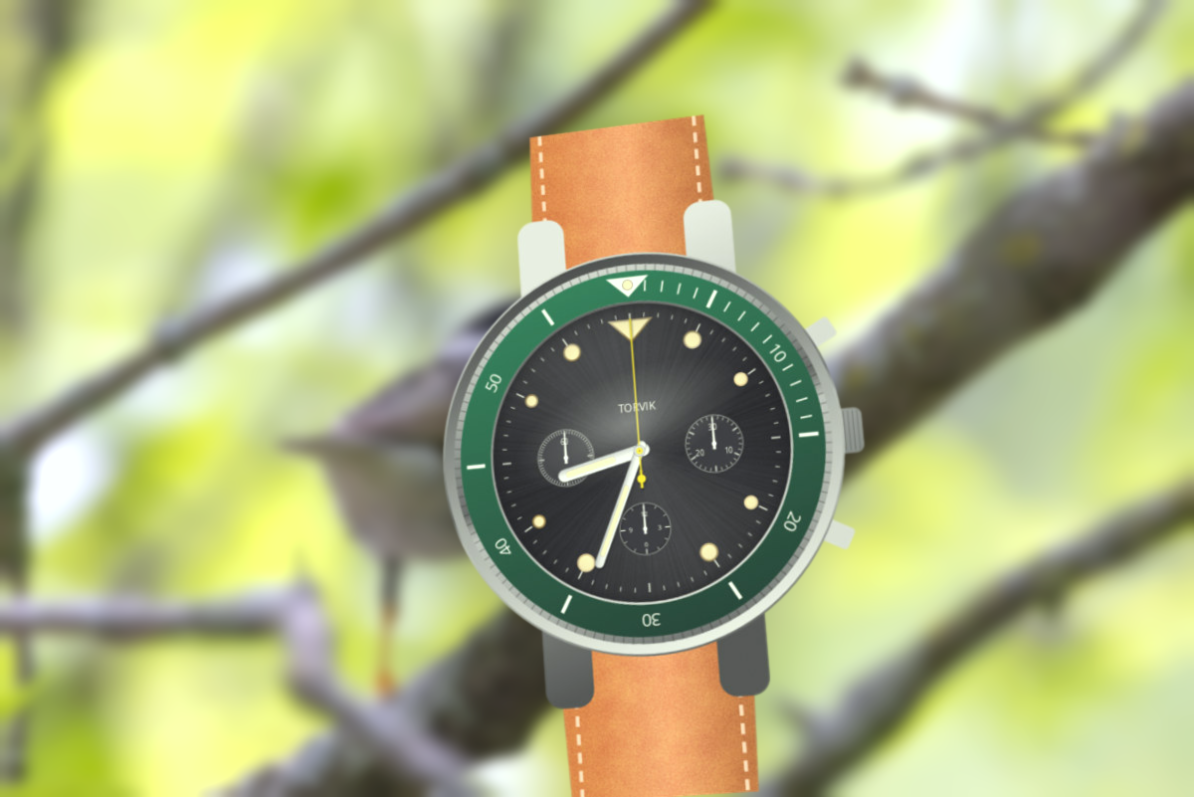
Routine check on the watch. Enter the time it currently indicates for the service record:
8:34
